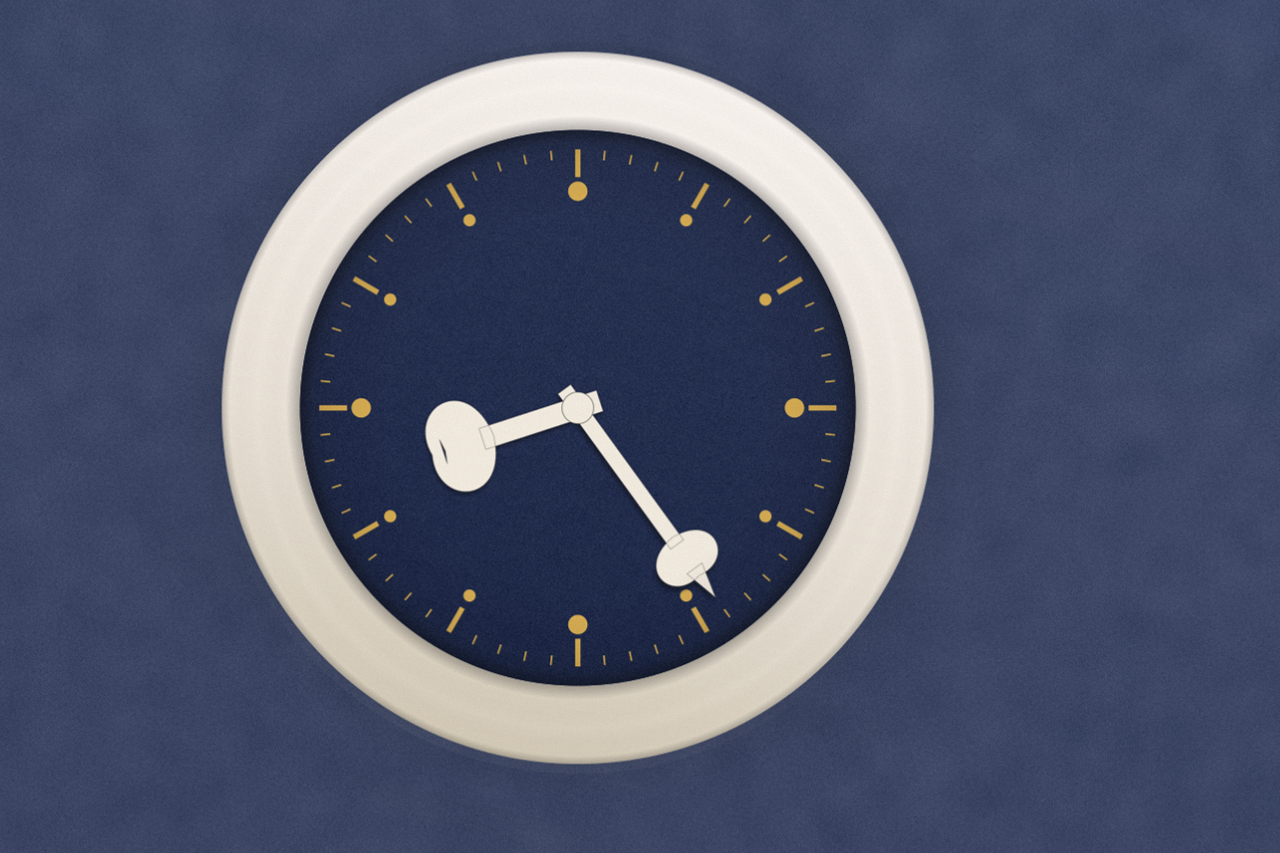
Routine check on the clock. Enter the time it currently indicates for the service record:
8:24
